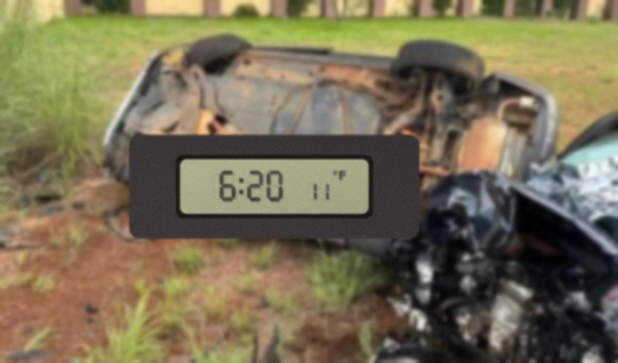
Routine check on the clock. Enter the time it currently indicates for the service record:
6:20
